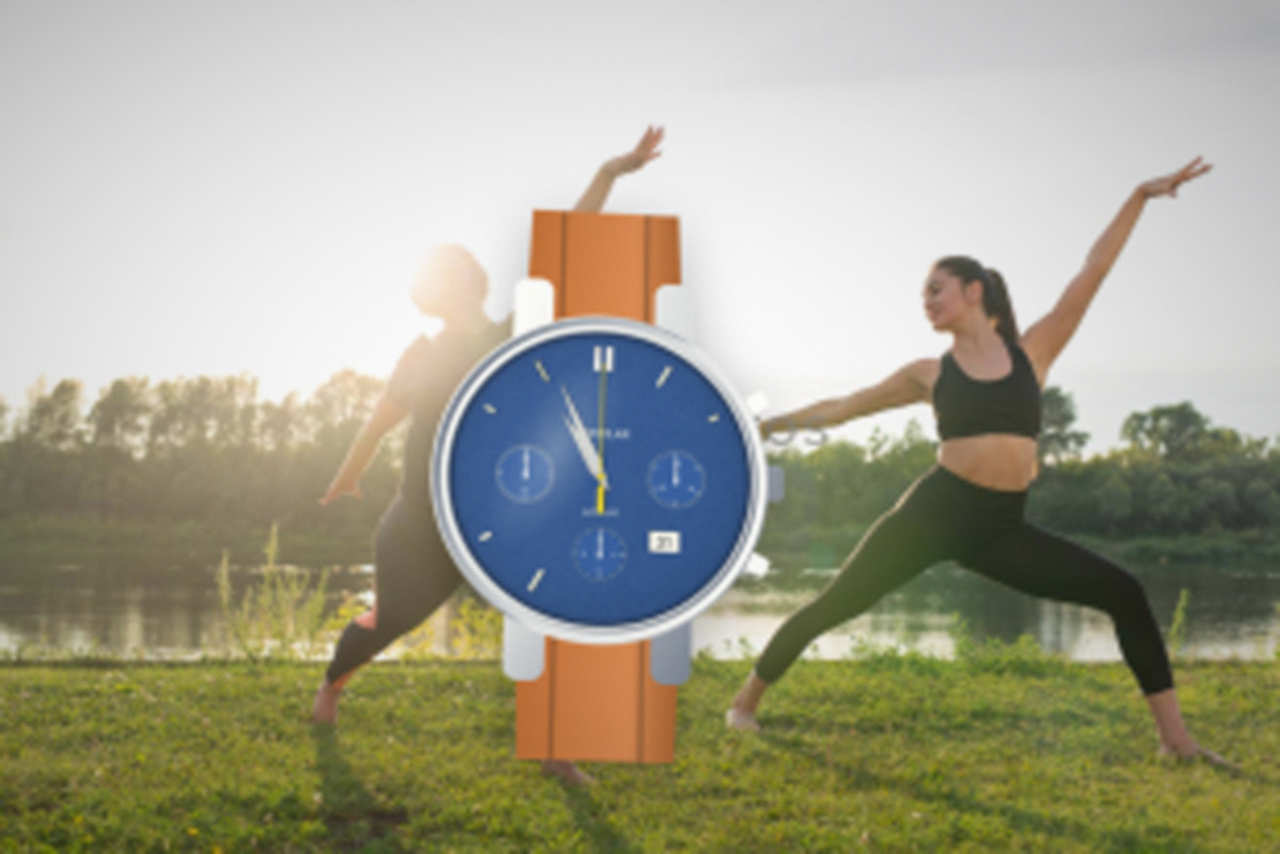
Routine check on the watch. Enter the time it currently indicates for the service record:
10:56
